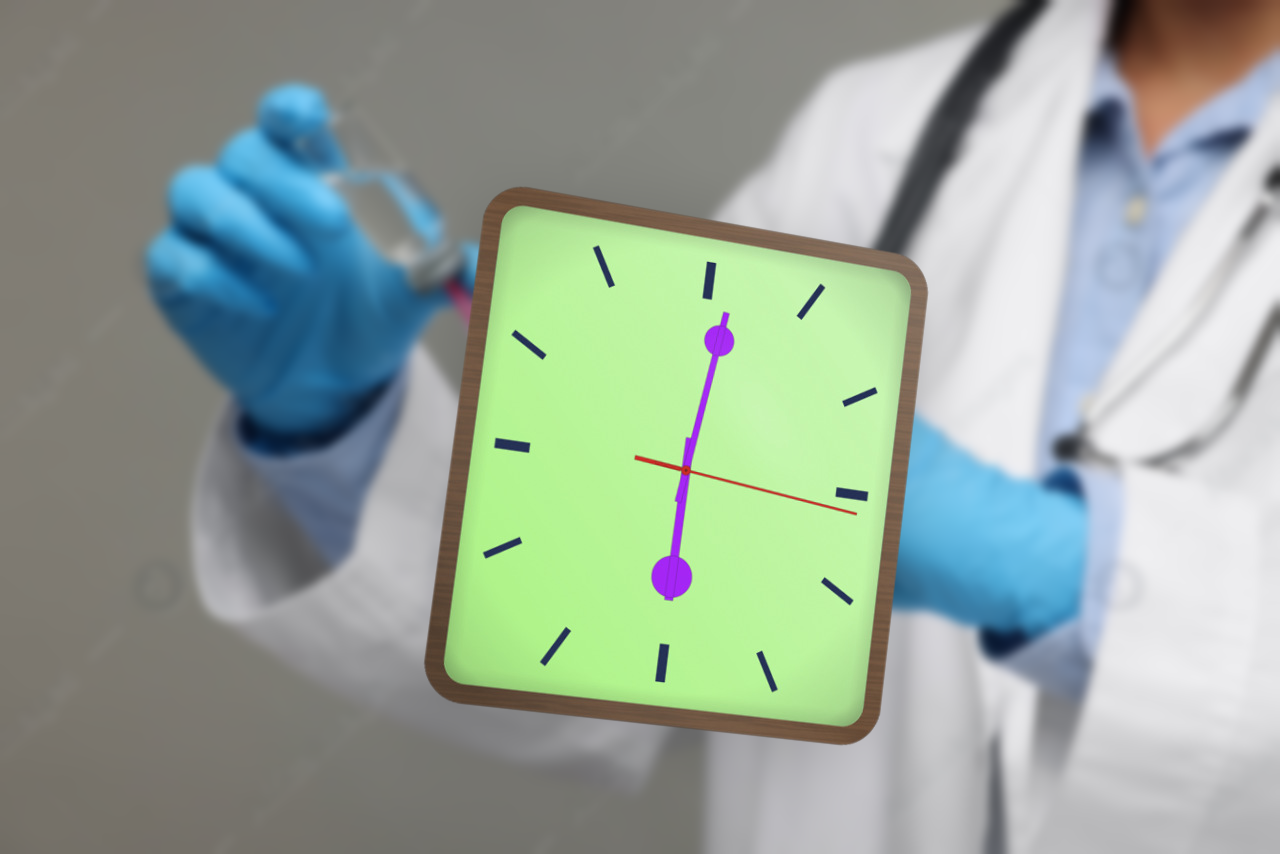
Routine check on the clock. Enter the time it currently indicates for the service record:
6:01:16
